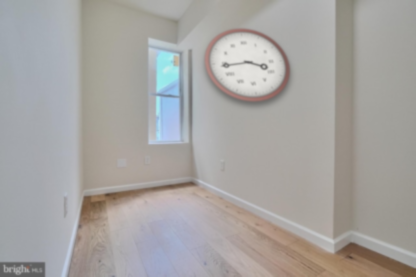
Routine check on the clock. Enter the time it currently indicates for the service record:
3:44
